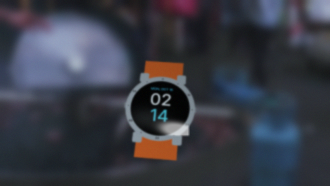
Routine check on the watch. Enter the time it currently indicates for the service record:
2:14
